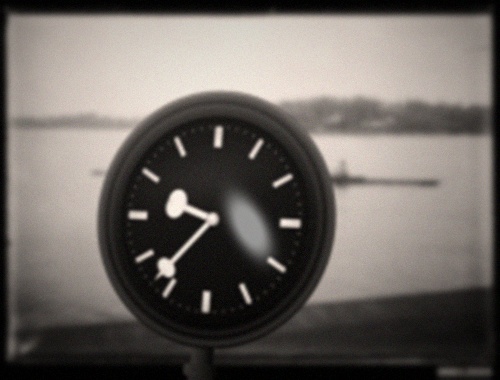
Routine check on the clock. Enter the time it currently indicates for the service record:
9:37
